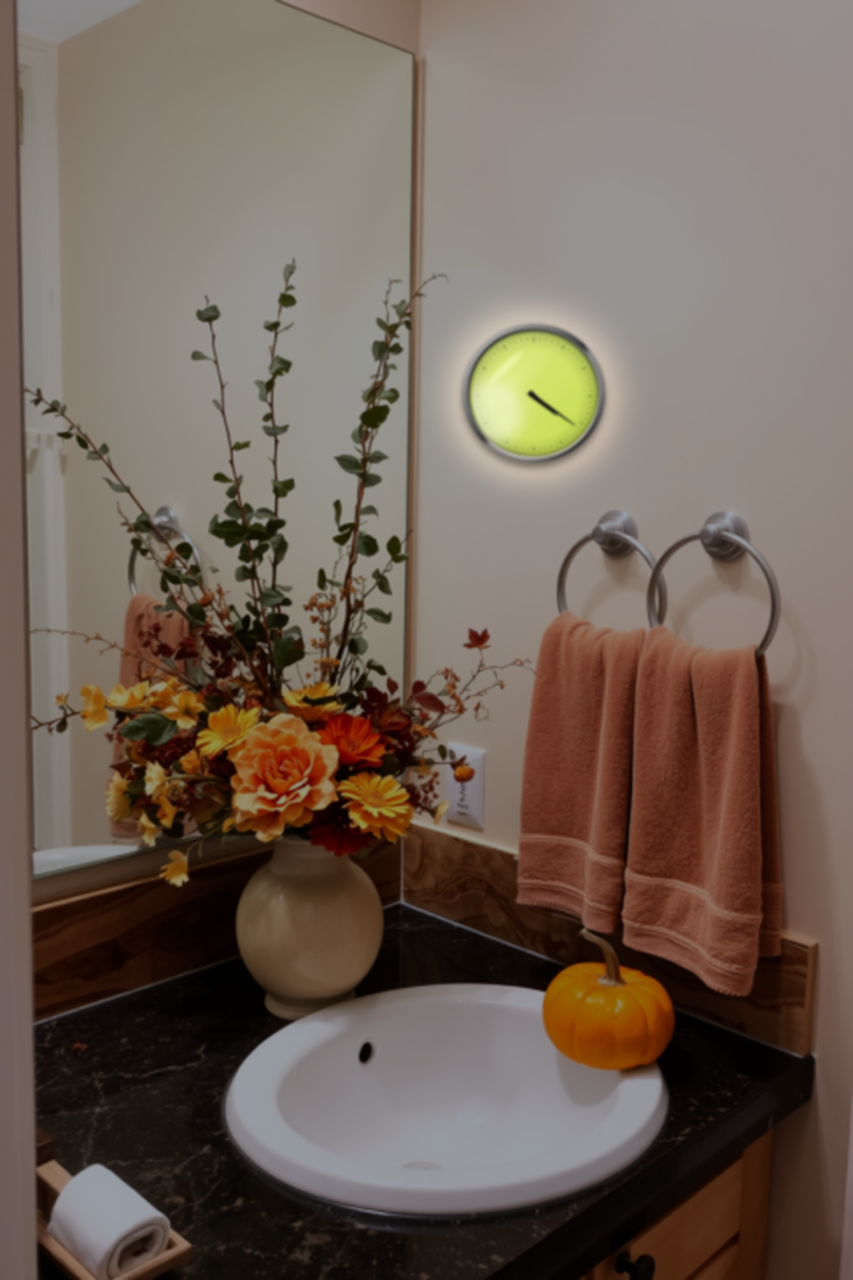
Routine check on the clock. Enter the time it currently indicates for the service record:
4:21
